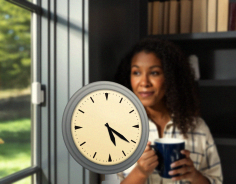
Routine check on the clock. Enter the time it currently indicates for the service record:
5:21
